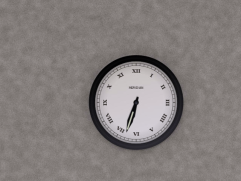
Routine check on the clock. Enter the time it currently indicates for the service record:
6:33
